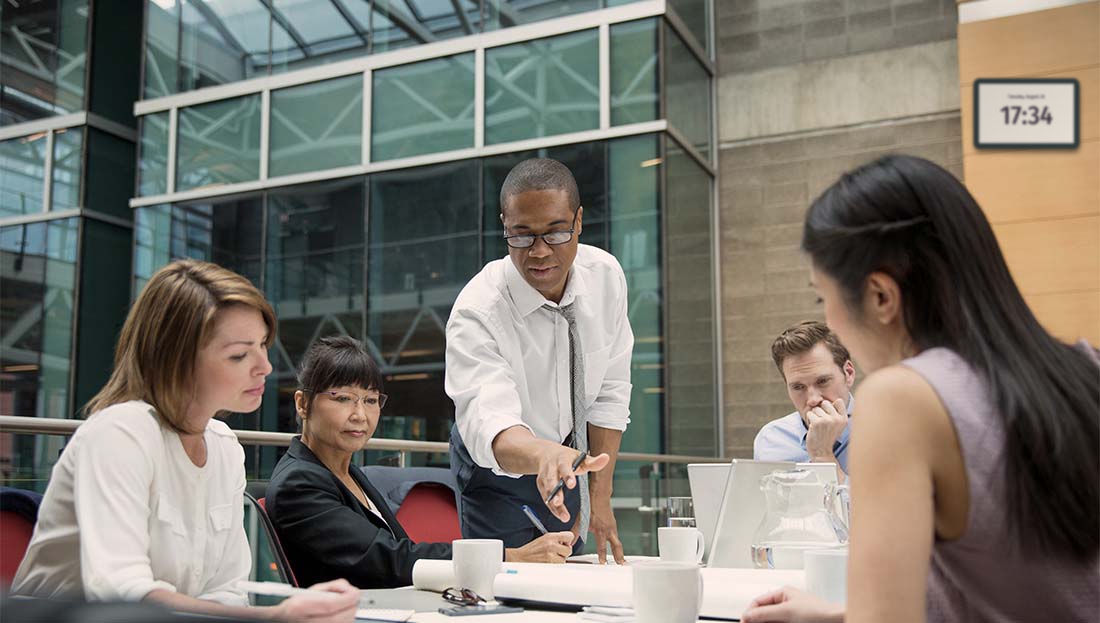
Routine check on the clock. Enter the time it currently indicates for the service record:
17:34
